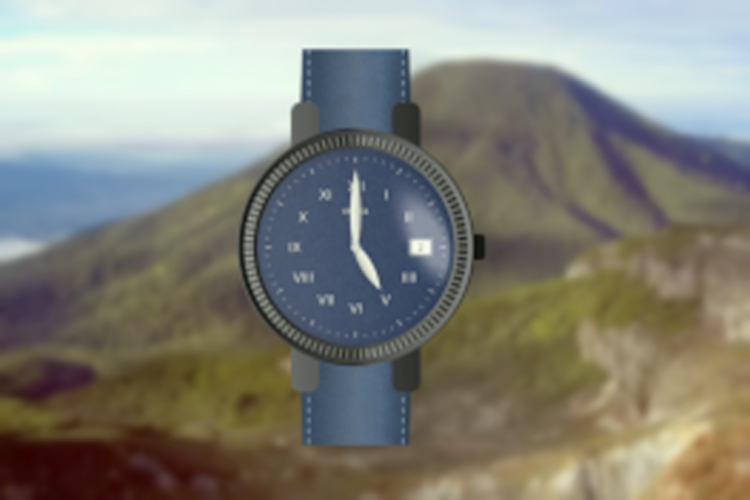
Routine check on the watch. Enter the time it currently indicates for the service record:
5:00
